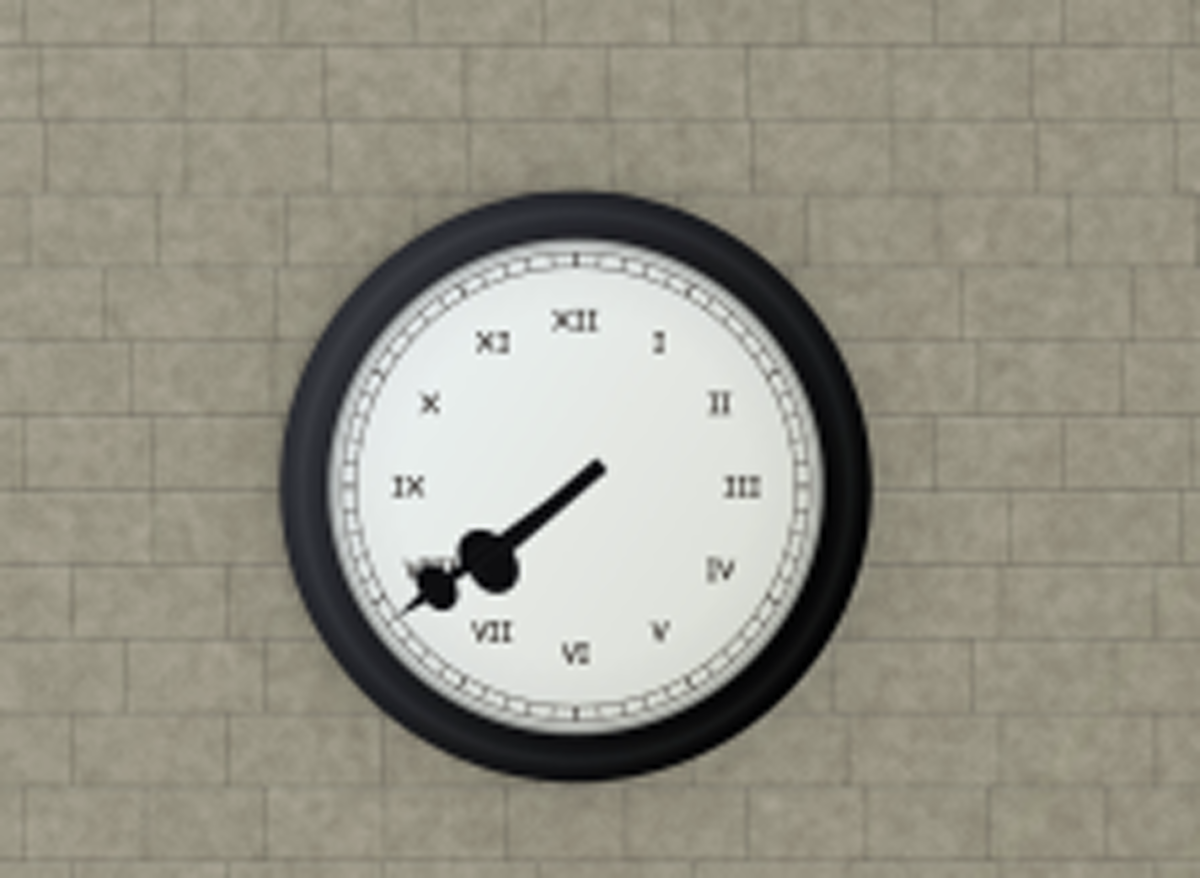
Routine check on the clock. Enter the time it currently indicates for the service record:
7:39
